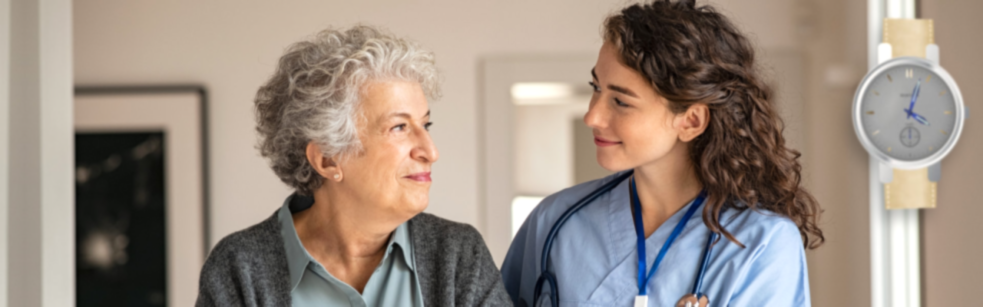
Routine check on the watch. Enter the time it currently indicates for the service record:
4:03
